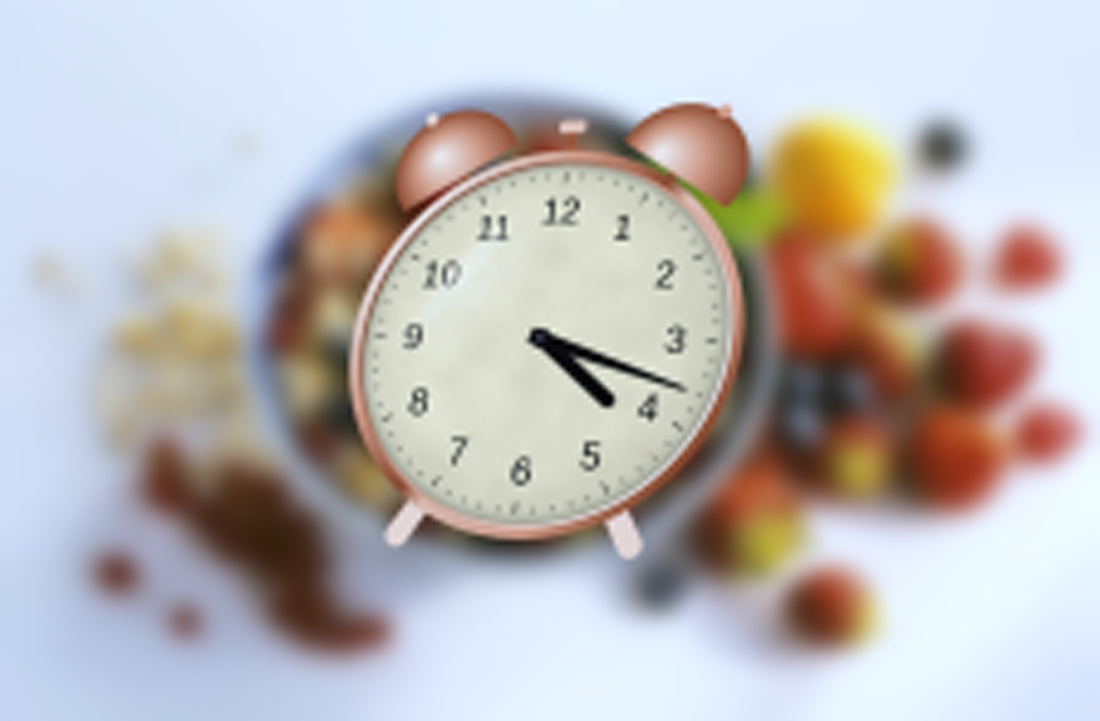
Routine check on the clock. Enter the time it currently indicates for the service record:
4:18
